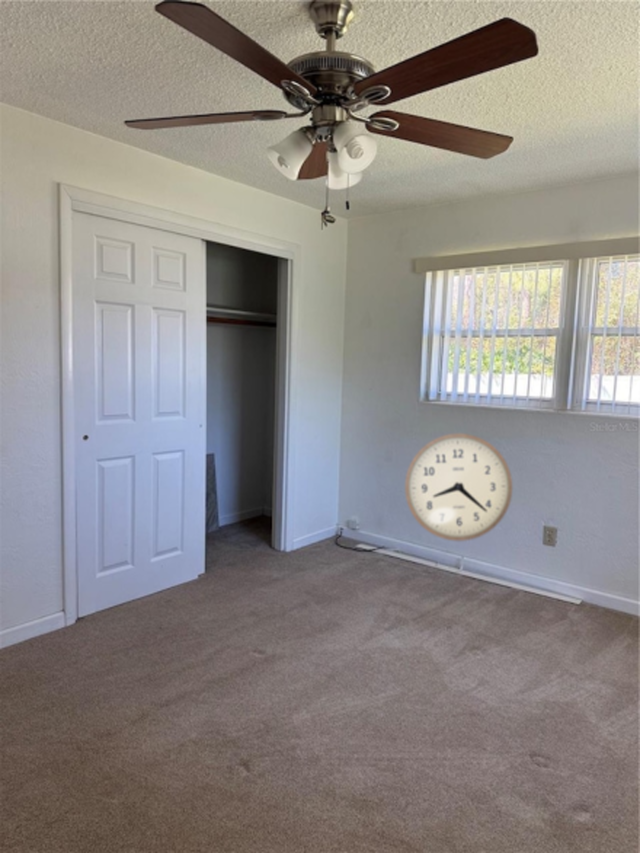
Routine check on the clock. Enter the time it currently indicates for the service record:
8:22
